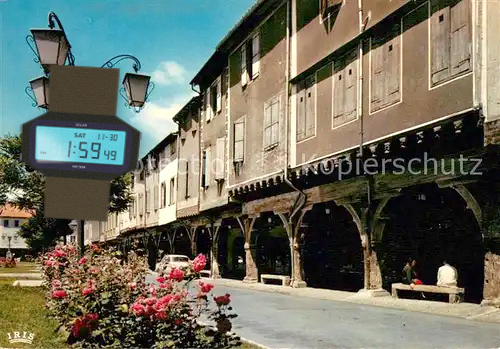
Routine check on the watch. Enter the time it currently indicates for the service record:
1:59:49
